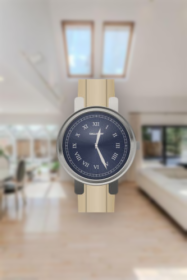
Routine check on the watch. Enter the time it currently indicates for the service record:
12:26
